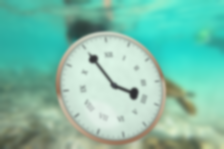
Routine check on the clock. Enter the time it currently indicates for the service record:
3:55
